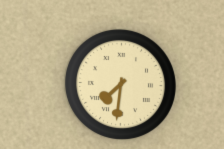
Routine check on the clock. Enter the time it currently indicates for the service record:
7:31
